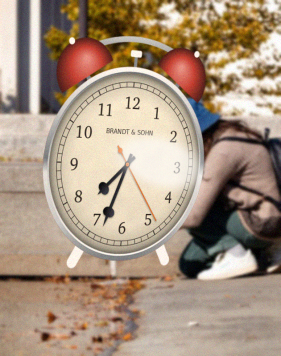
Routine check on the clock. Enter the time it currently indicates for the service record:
7:33:24
